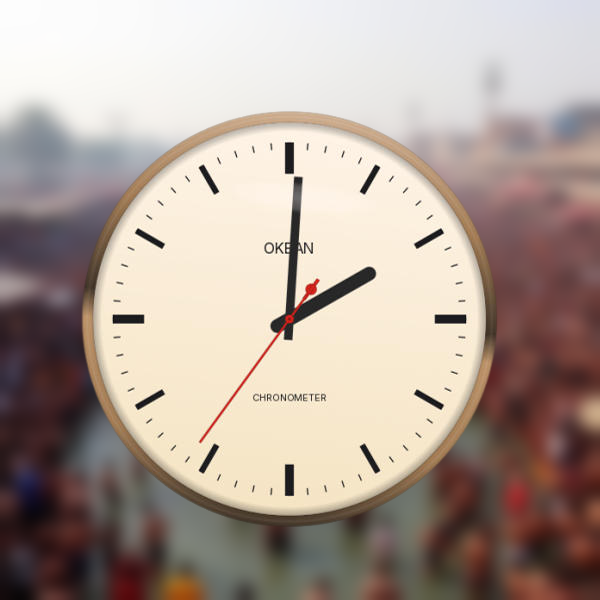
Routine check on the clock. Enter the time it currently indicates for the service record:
2:00:36
